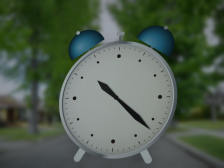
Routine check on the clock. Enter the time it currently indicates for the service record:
10:22
